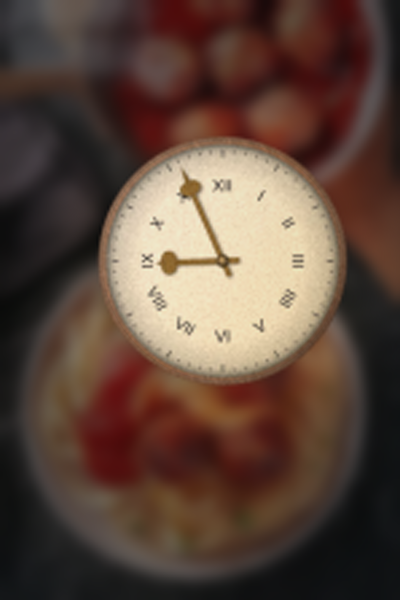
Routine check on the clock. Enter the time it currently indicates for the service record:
8:56
